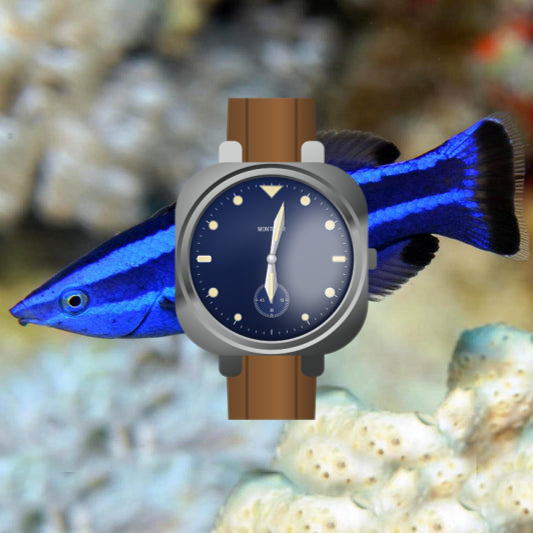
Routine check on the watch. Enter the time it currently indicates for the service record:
6:02
